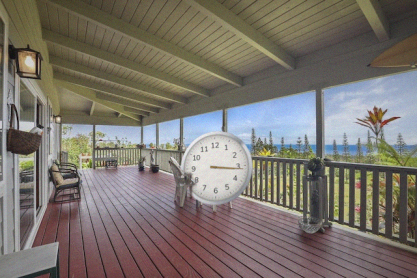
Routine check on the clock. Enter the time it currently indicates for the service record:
3:16
